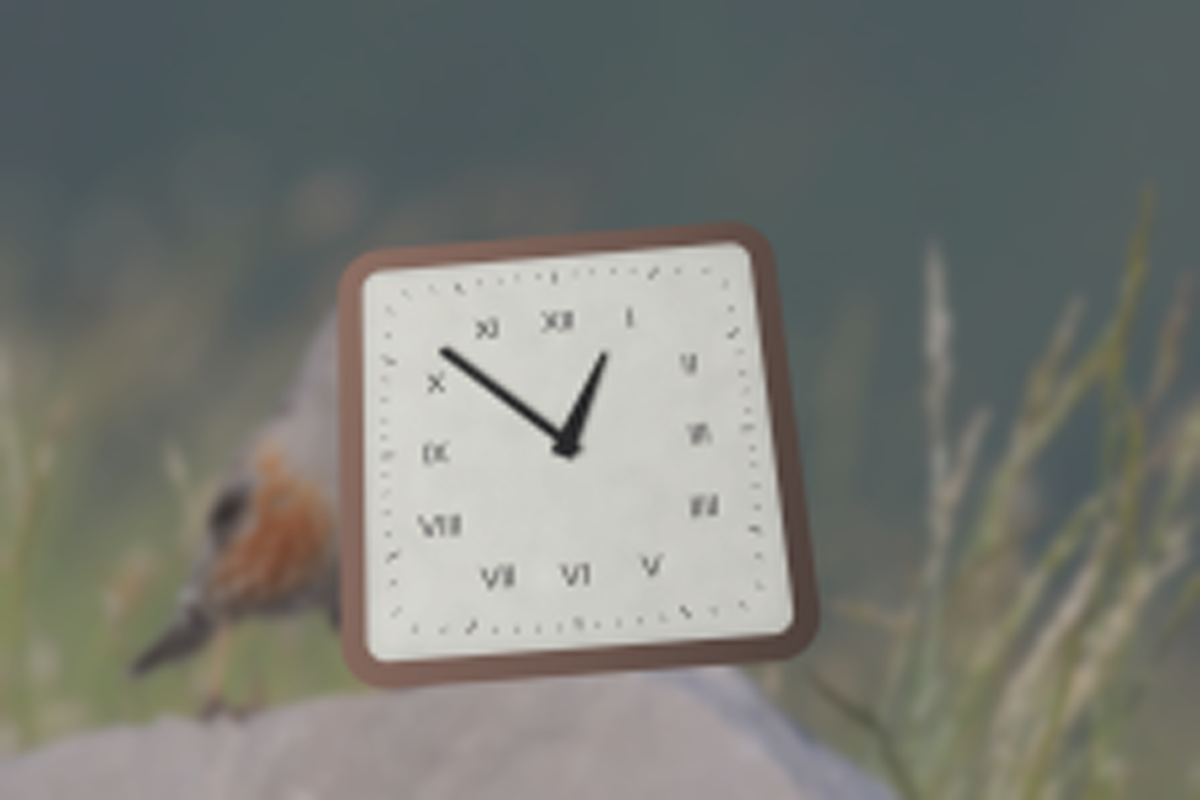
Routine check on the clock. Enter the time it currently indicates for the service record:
12:52
